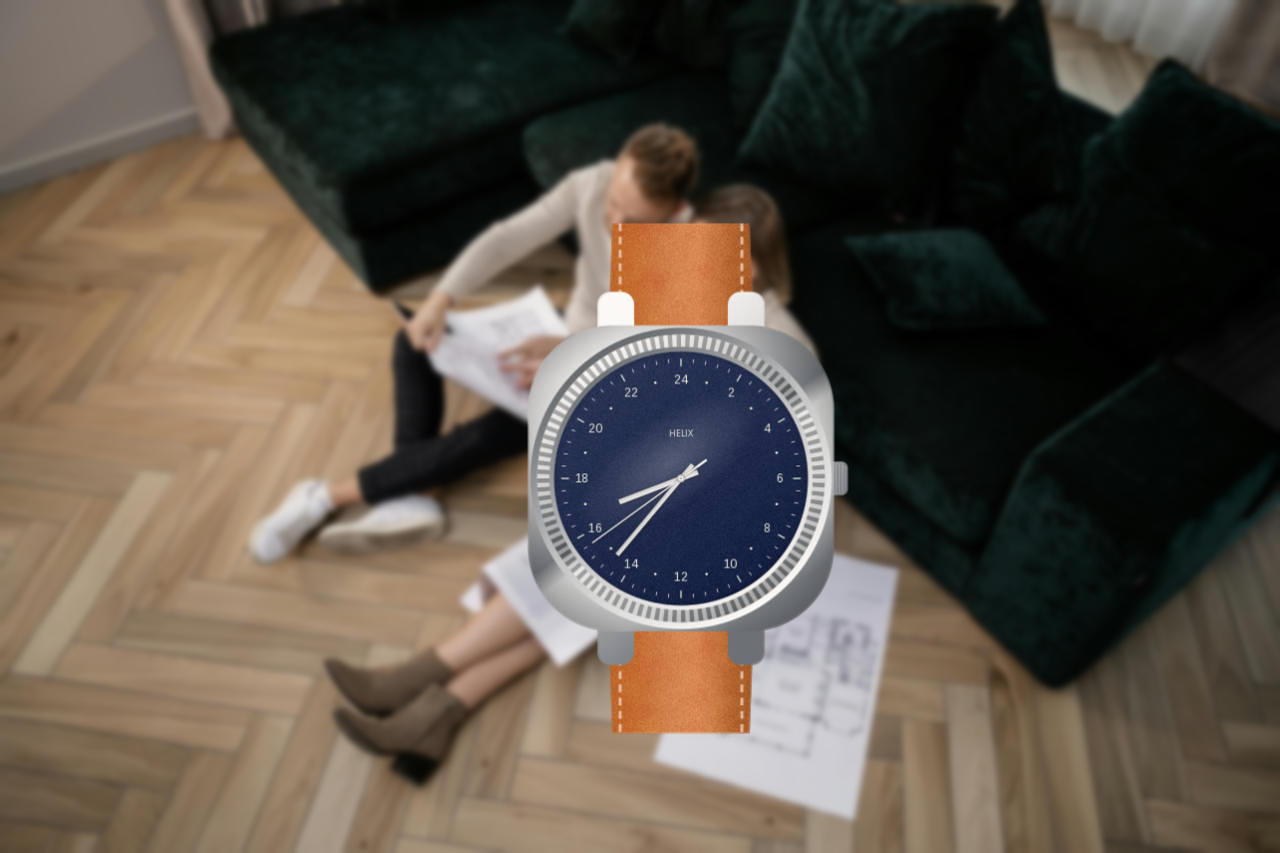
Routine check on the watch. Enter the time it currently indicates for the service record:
16:36:39
